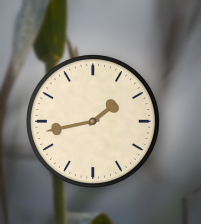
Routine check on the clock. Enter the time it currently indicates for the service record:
1:43
